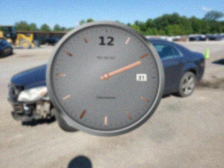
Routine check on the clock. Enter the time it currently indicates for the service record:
2:11
